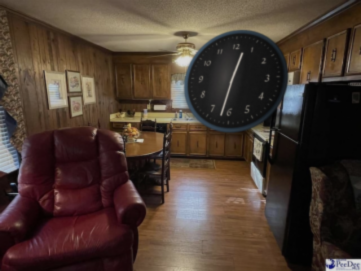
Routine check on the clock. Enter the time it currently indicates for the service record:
12:32
